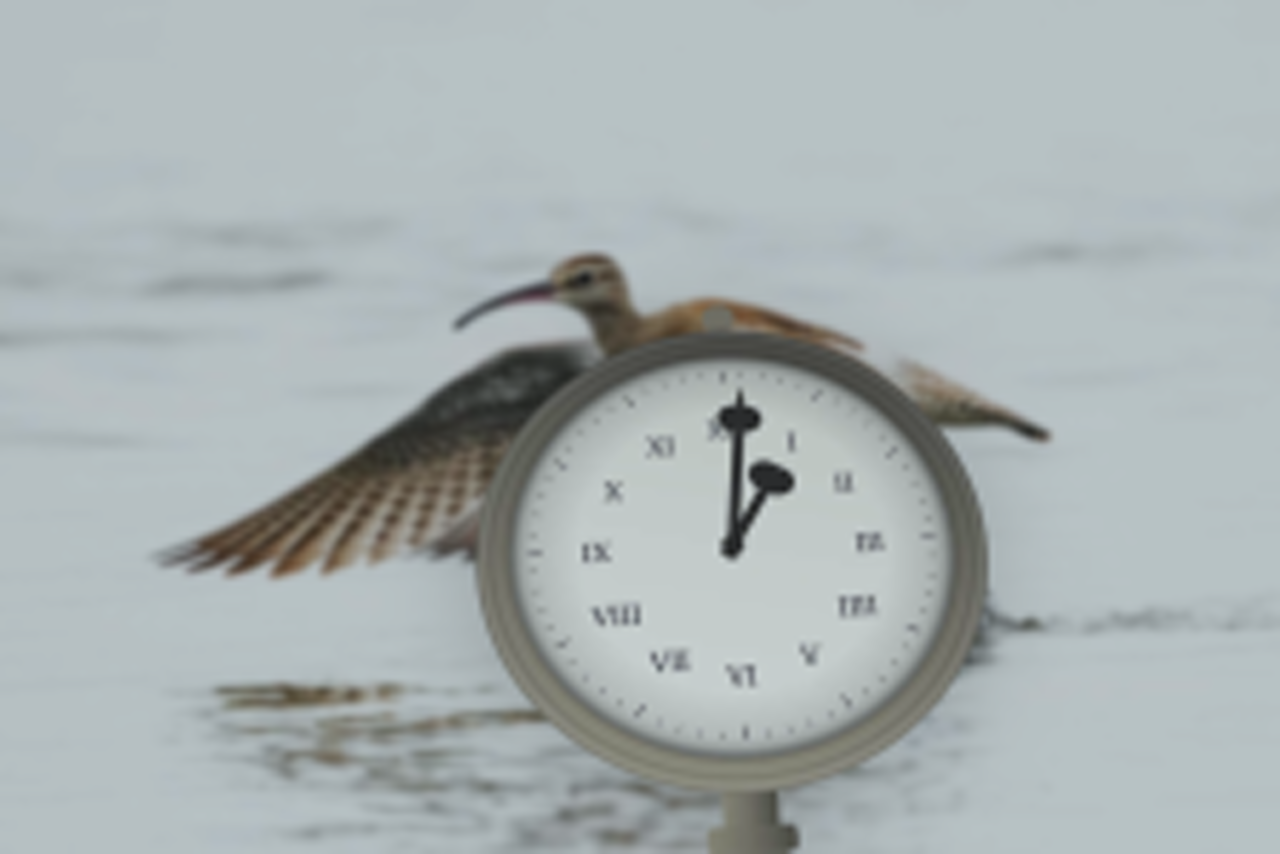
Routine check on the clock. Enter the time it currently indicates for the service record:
1:01
